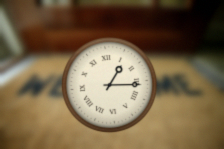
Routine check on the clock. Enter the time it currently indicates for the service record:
1:16
